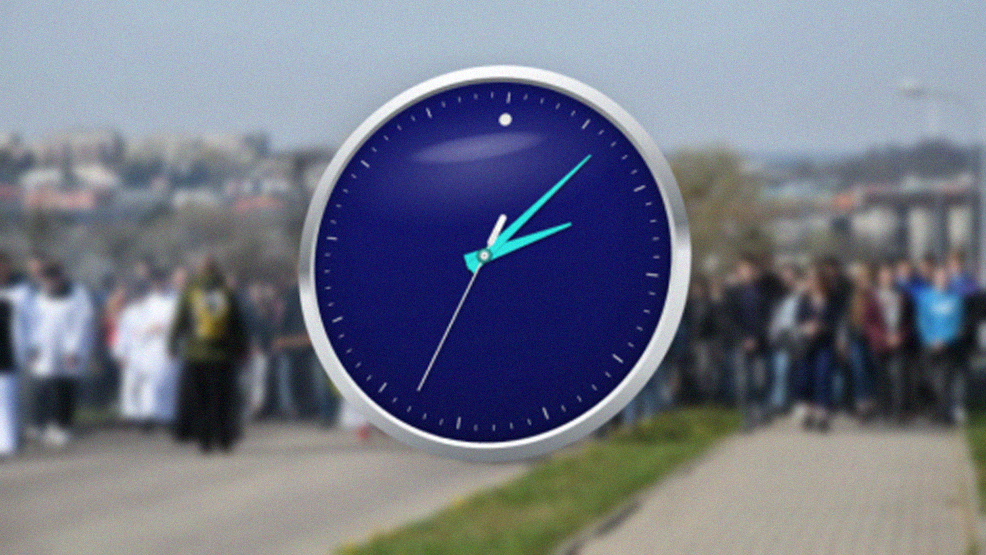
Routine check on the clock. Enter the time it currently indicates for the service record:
2:06:33
